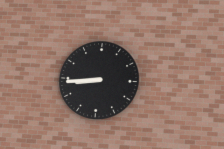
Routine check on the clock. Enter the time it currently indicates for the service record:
8:44
